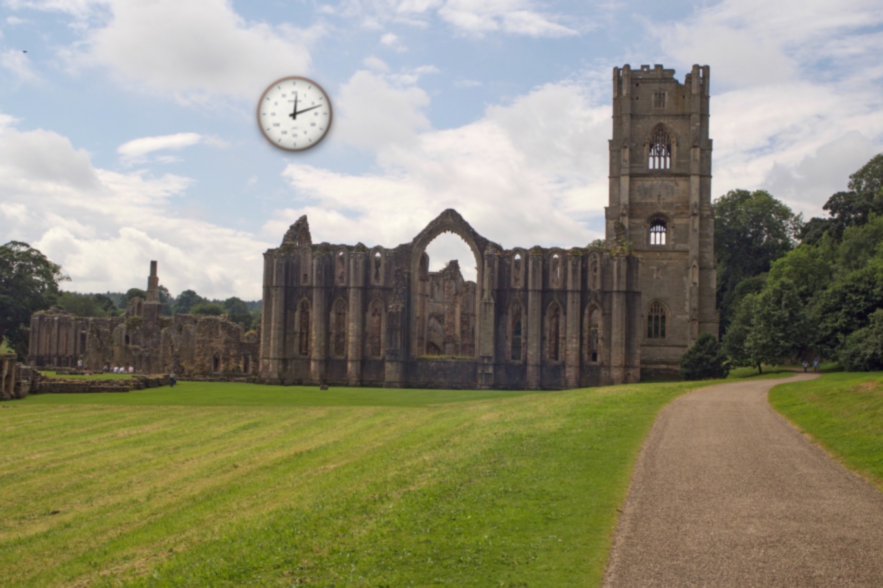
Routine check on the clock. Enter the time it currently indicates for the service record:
12:12
